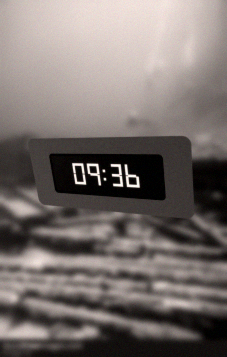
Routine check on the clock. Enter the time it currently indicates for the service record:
9:36
